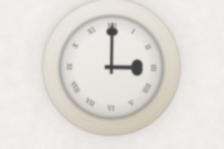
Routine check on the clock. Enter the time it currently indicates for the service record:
3:00
